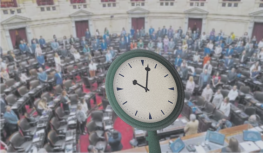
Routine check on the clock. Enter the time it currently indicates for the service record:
10:02
